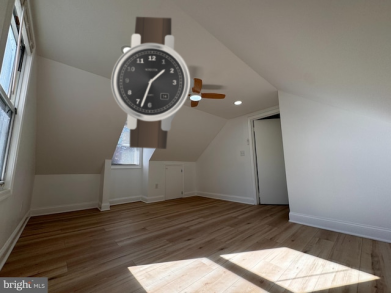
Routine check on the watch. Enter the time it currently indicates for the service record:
1:33
